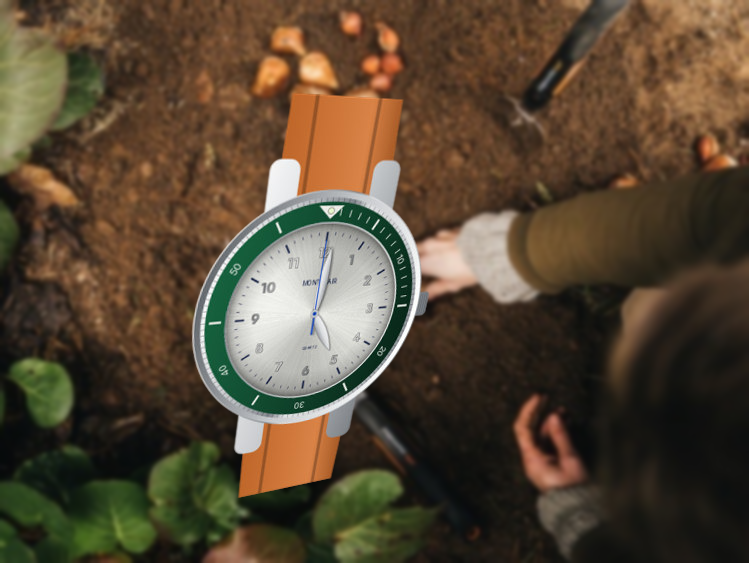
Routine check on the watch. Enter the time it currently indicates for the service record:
5:01:00
